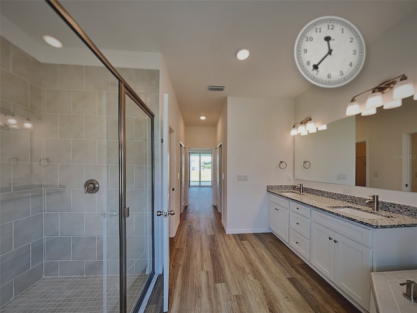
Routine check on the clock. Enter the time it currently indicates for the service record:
11:37
